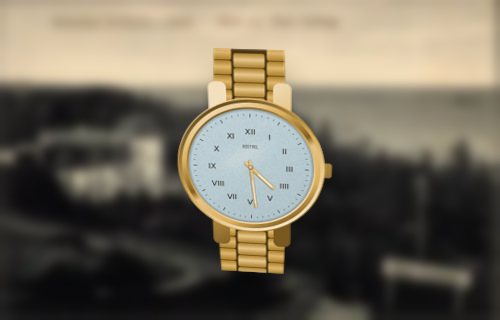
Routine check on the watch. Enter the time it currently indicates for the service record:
4:29
